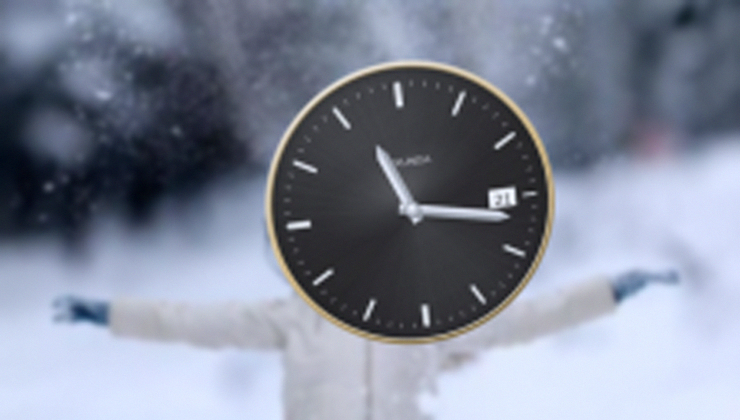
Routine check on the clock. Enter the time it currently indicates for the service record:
11:17
